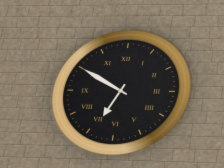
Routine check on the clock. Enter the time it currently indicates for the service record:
6:50
